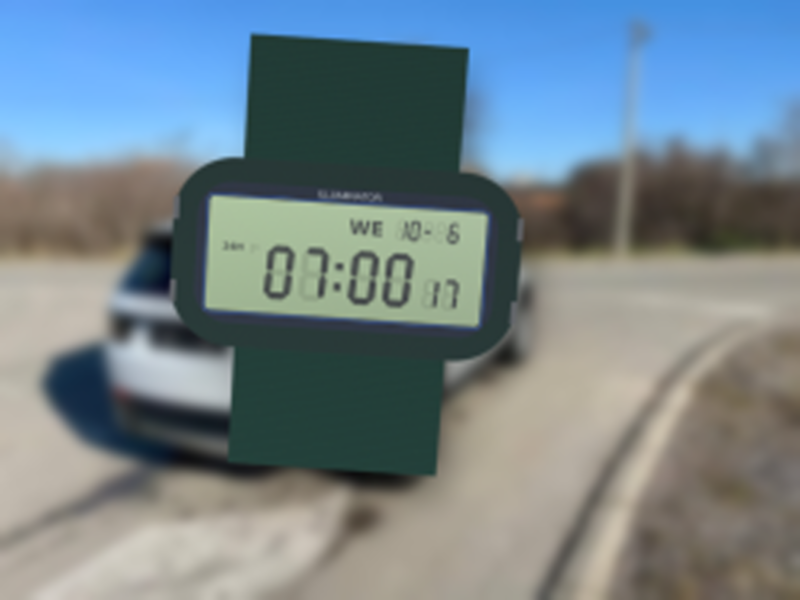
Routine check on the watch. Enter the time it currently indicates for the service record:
7:00:17
